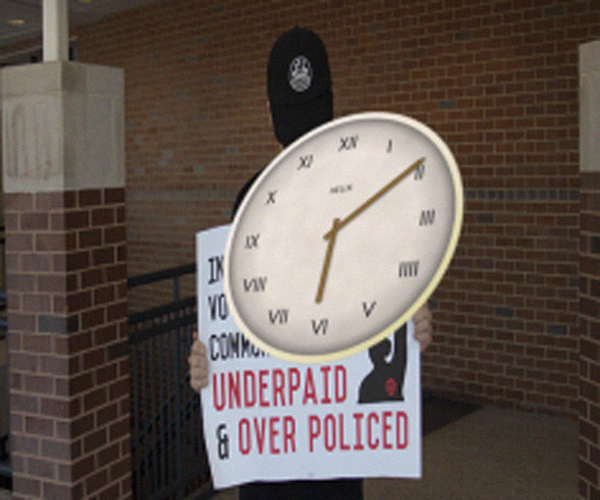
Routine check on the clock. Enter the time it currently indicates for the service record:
6:09
